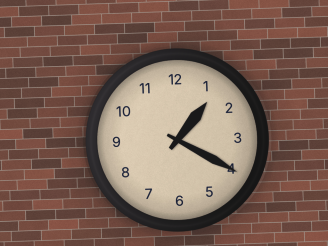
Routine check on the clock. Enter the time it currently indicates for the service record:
1:20
